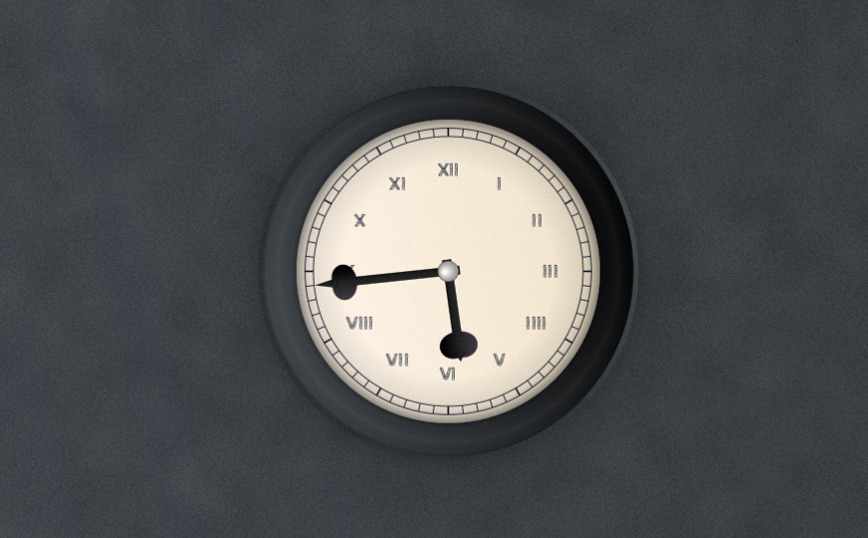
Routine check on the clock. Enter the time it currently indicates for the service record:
5:44
